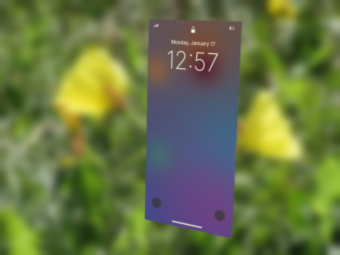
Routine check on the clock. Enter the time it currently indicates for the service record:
12:57
